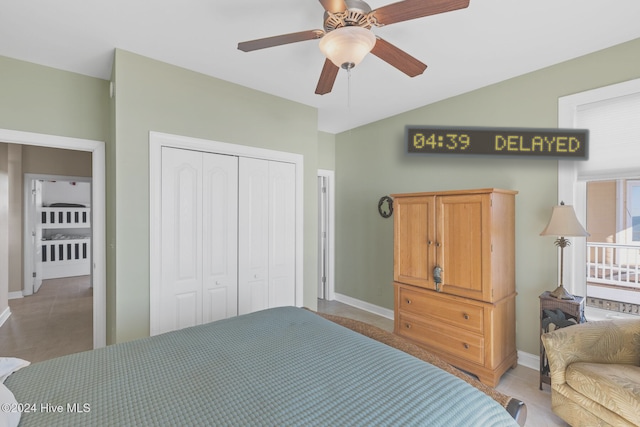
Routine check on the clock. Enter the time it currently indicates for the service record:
4:39
